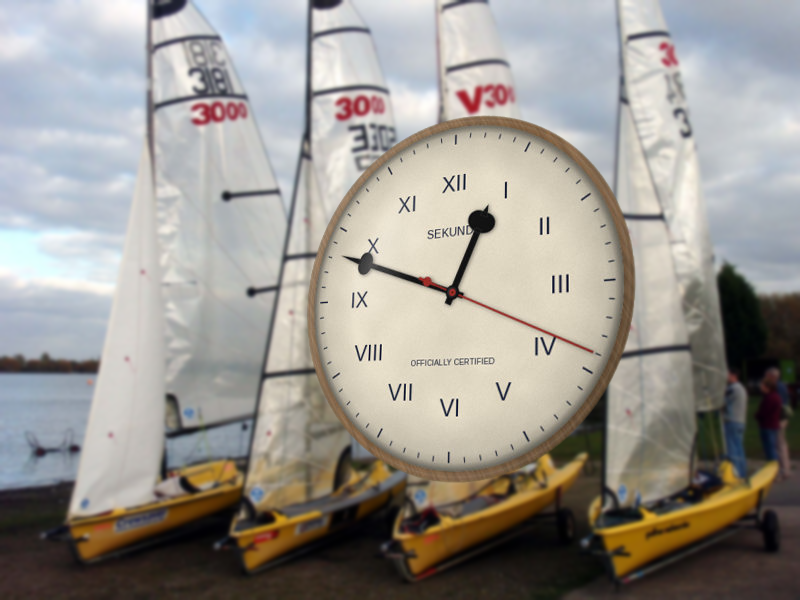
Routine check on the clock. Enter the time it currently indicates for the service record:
12:48:19
